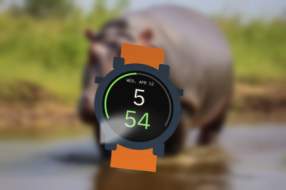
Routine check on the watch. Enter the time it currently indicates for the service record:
5:54
